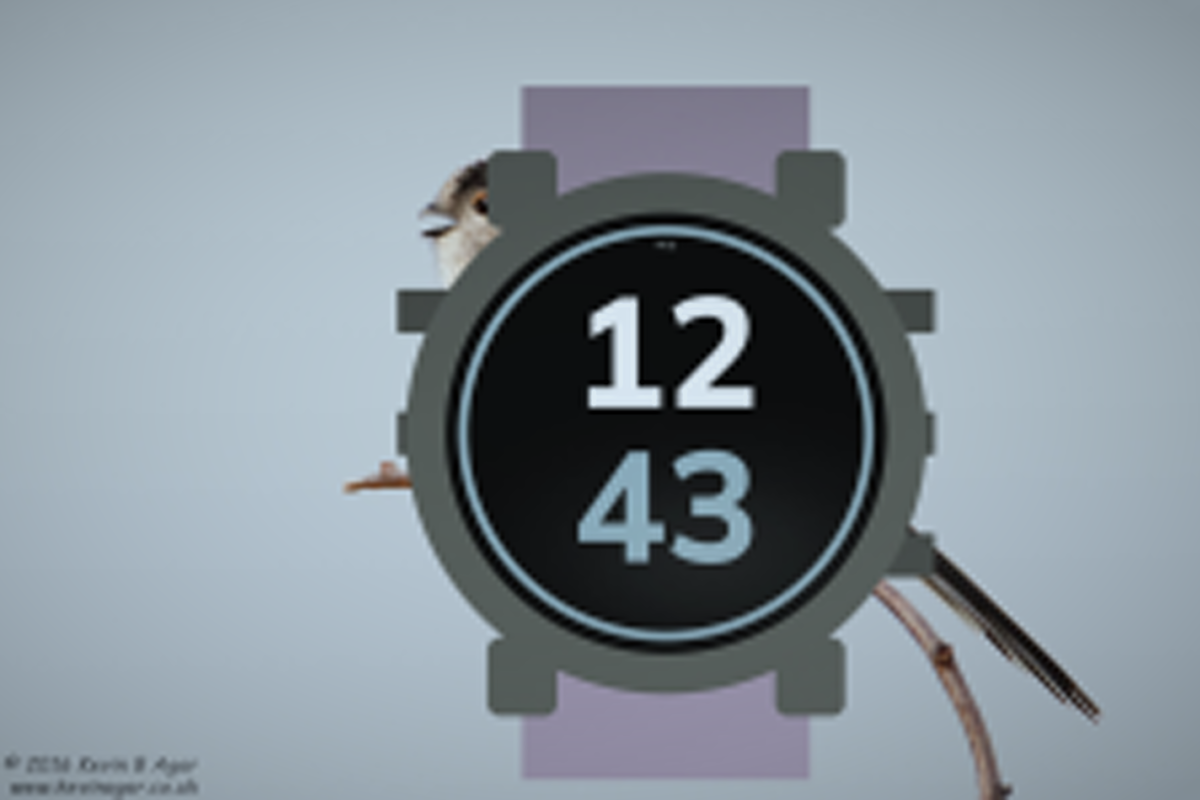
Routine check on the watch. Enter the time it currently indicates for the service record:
12:43
